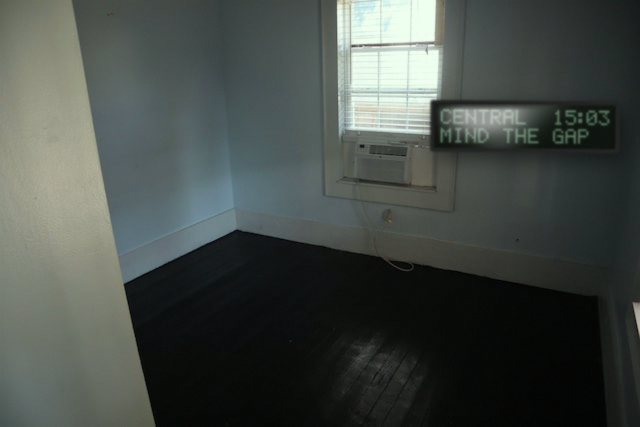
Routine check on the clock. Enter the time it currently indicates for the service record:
15:03
